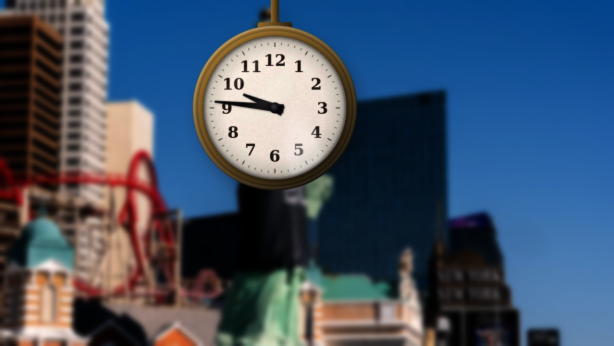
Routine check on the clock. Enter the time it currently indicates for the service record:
9:46
